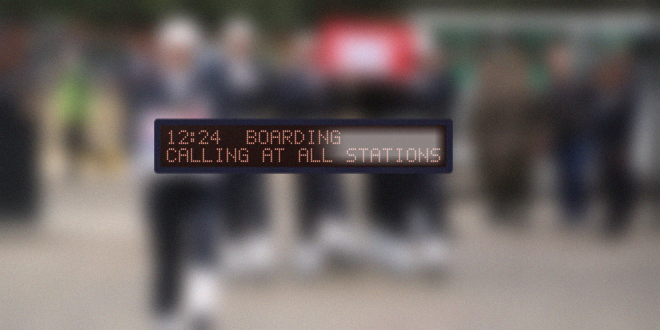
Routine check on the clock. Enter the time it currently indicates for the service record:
12:24
